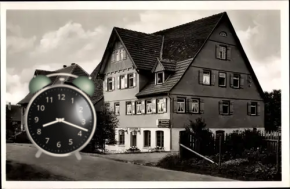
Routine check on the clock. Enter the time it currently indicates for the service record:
8:18
